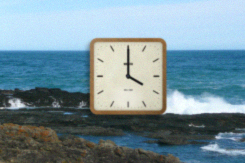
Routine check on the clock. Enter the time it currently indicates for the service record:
4:00
